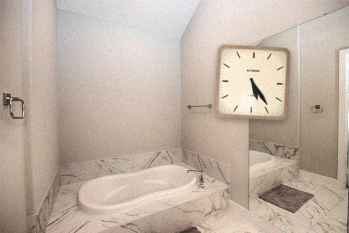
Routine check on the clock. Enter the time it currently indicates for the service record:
5:24
